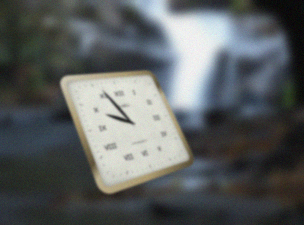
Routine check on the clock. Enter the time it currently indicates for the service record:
9:56
